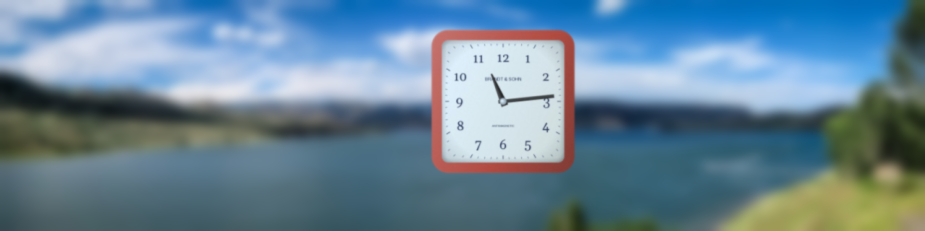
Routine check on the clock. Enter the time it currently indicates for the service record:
11:14
